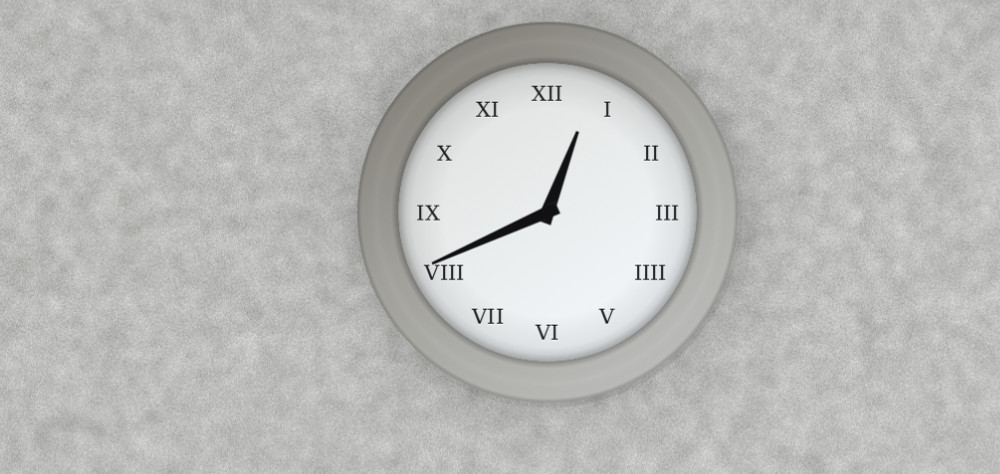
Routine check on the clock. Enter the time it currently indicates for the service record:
12:41
